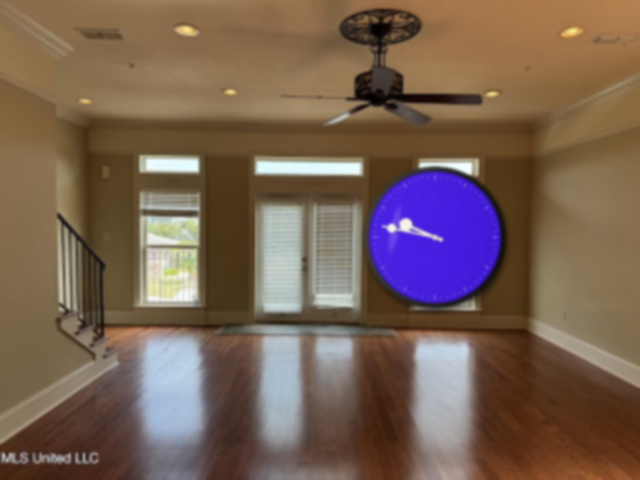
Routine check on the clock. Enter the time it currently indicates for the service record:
9:47
